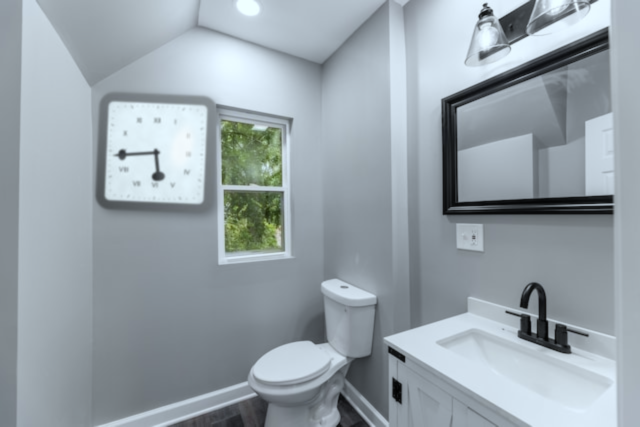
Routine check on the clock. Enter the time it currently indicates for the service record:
5:44
